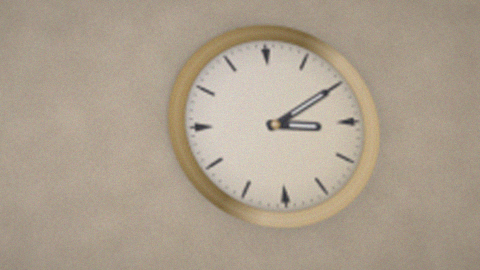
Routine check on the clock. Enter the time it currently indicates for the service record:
3:10
